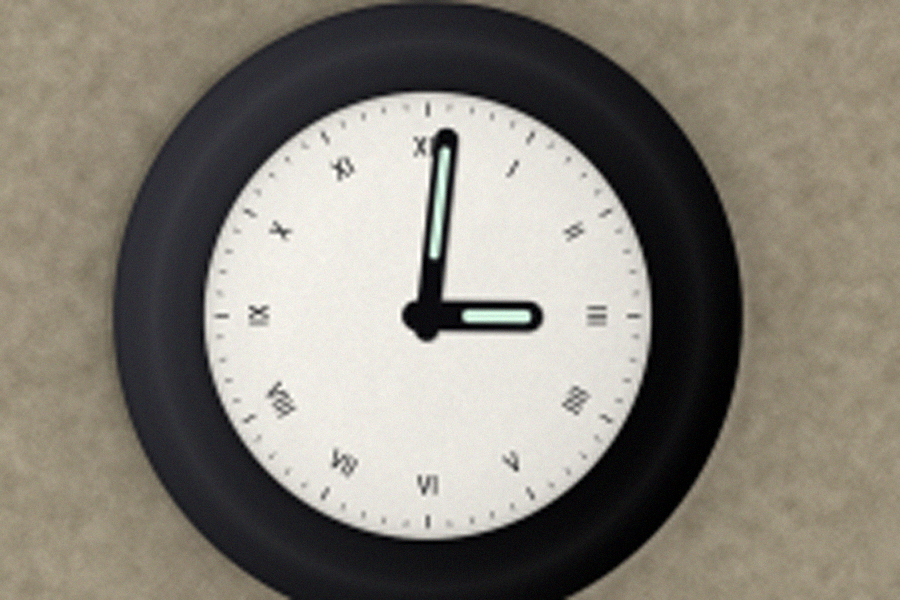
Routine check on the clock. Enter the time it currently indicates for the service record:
3:01
